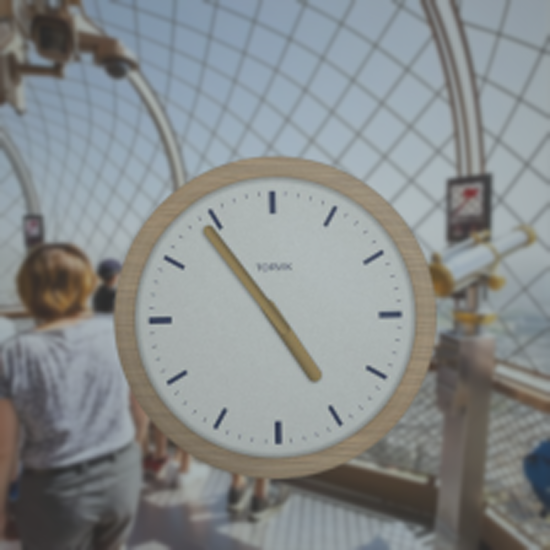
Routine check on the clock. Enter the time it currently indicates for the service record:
4:54
